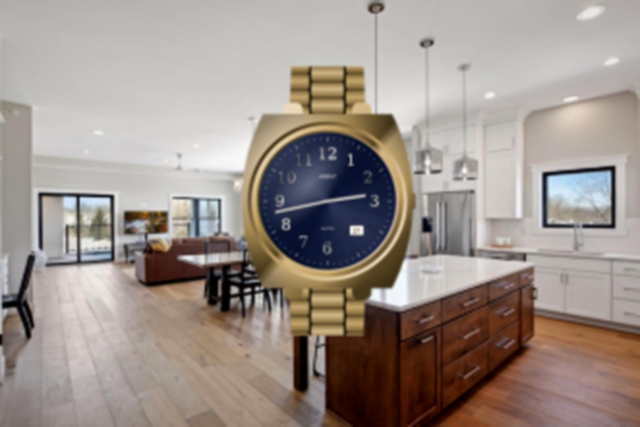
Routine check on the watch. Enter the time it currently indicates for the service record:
2:43
